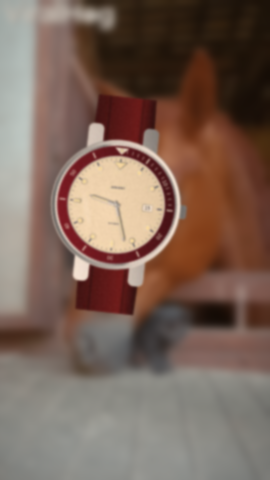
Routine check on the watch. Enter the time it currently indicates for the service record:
9:27
